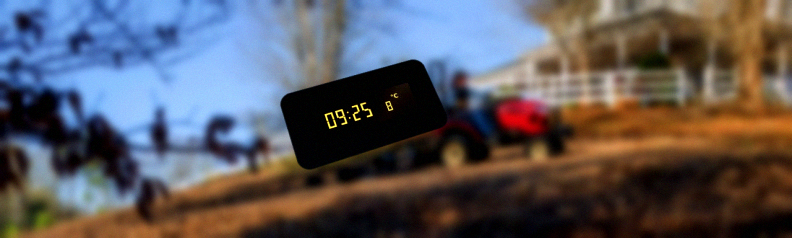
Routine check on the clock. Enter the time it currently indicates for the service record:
9:25
